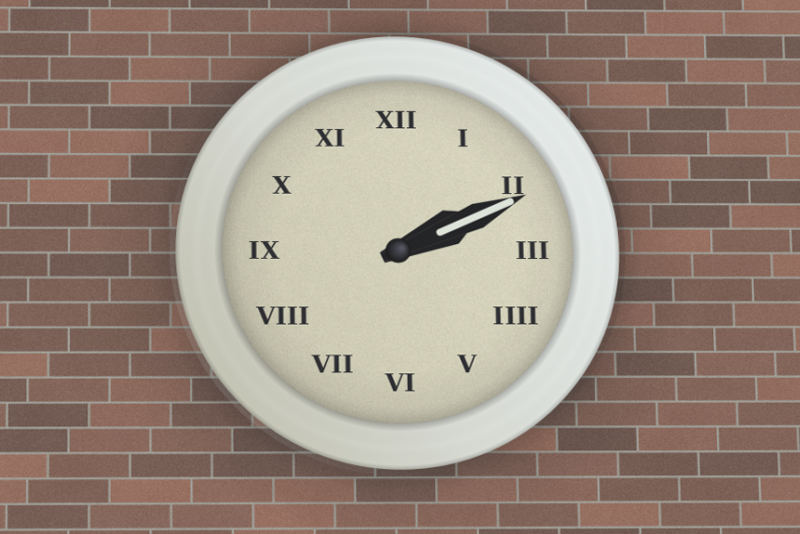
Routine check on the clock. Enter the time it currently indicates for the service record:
2:11
